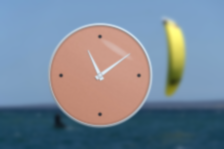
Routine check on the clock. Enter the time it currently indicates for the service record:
11:09
